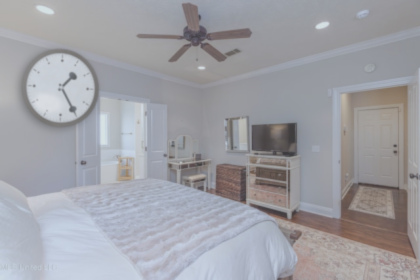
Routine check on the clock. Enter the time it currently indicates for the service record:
1:25
